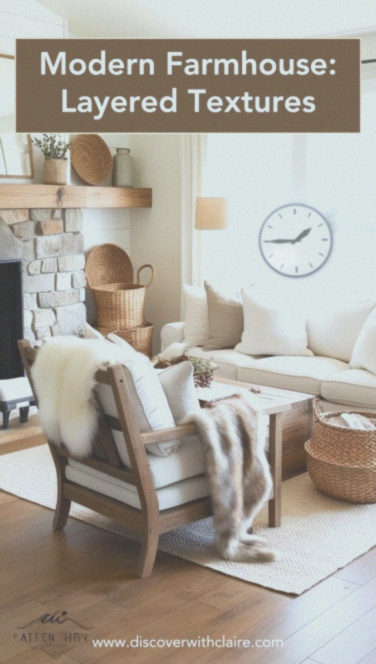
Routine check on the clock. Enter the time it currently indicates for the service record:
1:45
